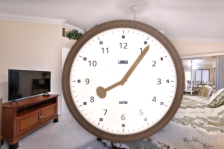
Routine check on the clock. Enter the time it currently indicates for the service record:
8:06
